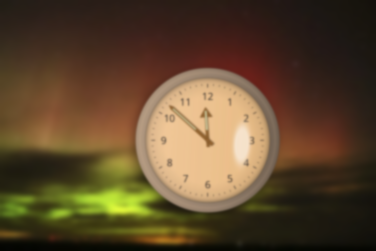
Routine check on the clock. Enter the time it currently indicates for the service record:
11:52
